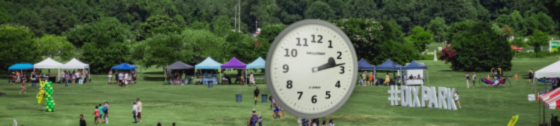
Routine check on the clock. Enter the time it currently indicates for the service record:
2:13
